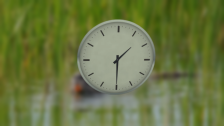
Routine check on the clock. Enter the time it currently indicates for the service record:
1:30
